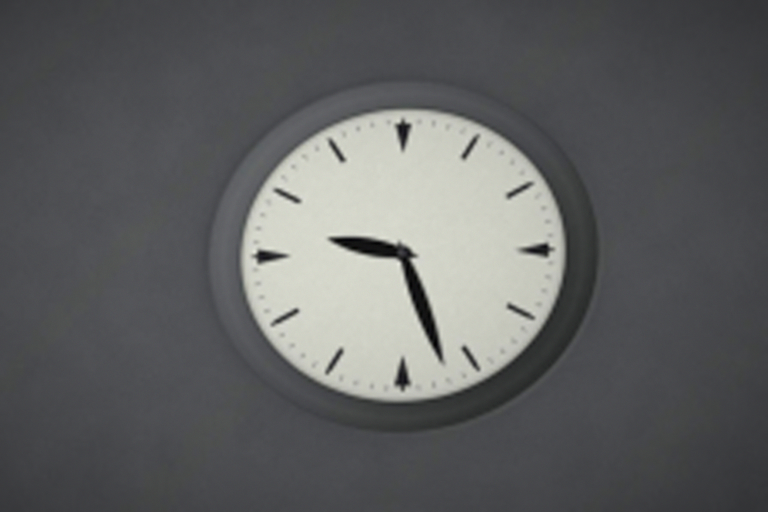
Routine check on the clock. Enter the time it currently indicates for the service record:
9:27
